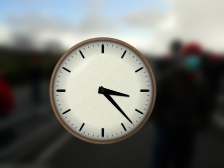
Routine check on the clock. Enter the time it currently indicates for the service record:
3:23
